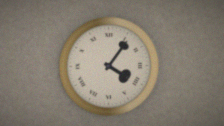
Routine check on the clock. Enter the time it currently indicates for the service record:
4:06
